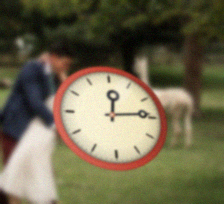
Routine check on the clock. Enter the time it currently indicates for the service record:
12:14
